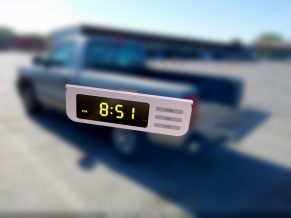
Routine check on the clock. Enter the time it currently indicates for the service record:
8:51
